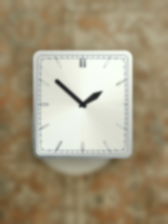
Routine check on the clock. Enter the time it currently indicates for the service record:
1:52
